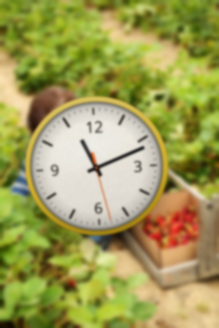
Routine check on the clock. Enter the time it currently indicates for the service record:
11:11:28
